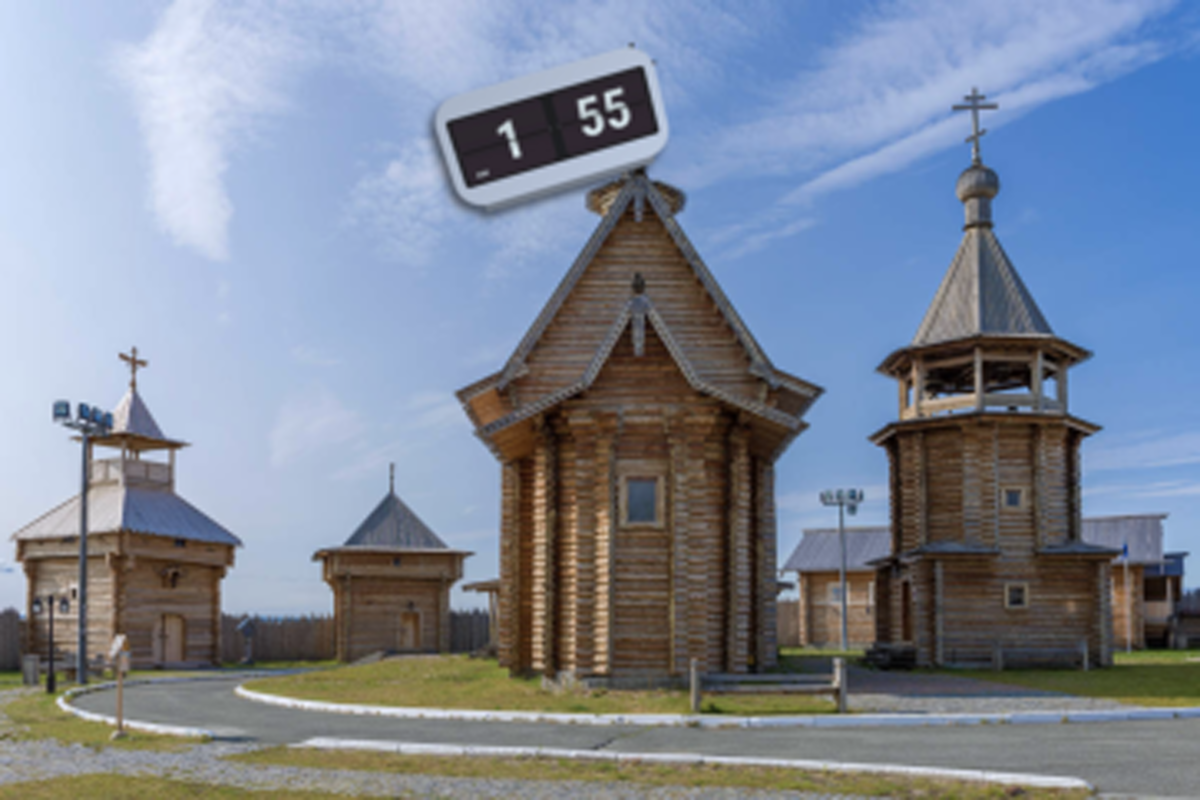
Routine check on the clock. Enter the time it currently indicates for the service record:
1:55
